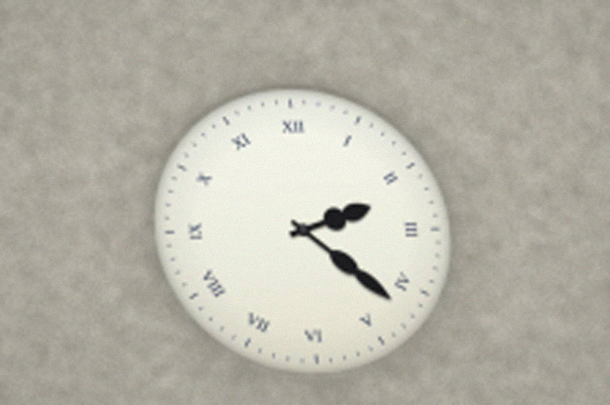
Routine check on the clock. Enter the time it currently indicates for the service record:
2:22
